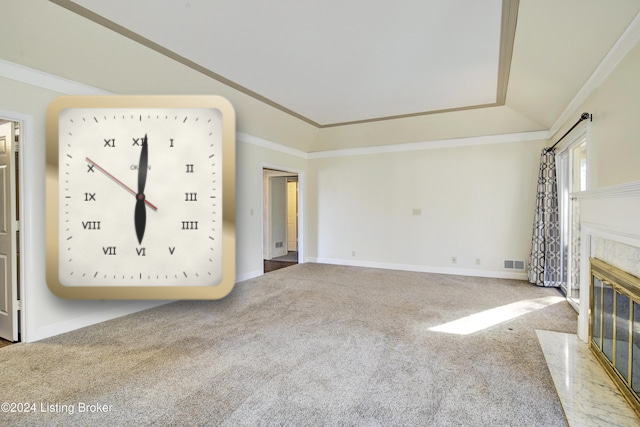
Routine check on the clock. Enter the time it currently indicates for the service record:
6:00:51
